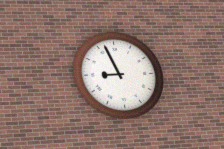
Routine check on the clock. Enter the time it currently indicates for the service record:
8:57
